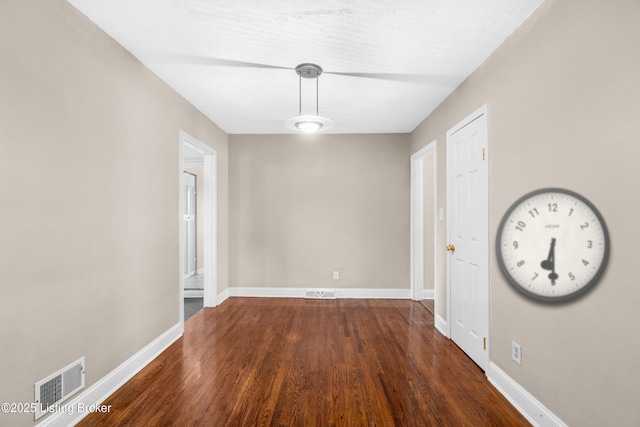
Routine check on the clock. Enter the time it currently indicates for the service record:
6:30
